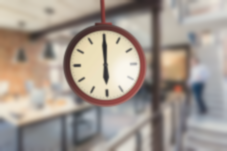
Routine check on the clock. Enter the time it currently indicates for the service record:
6:00
